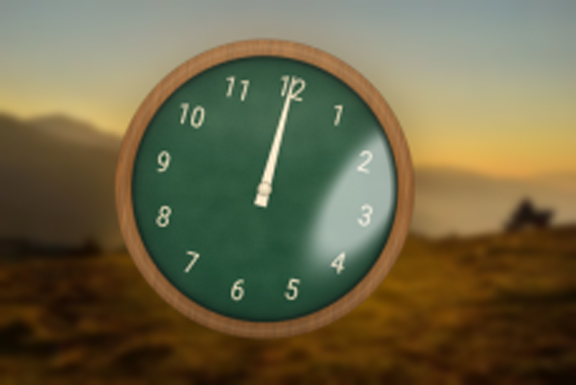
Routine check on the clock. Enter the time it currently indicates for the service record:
12:00
